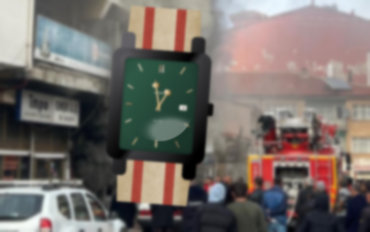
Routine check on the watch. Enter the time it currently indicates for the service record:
12:58
